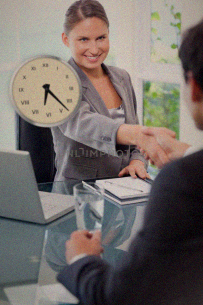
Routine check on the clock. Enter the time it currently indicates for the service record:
6:23
